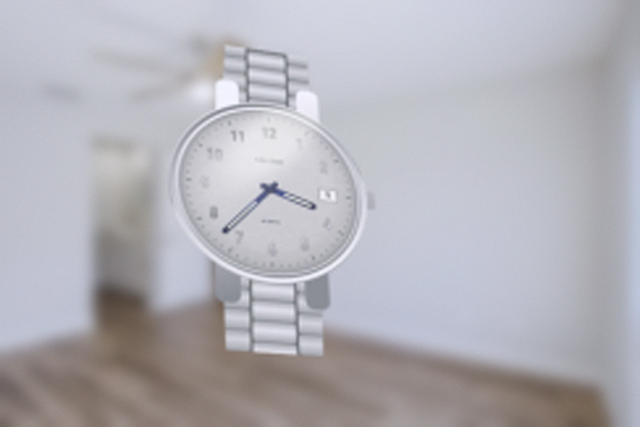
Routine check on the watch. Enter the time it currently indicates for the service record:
3:37
